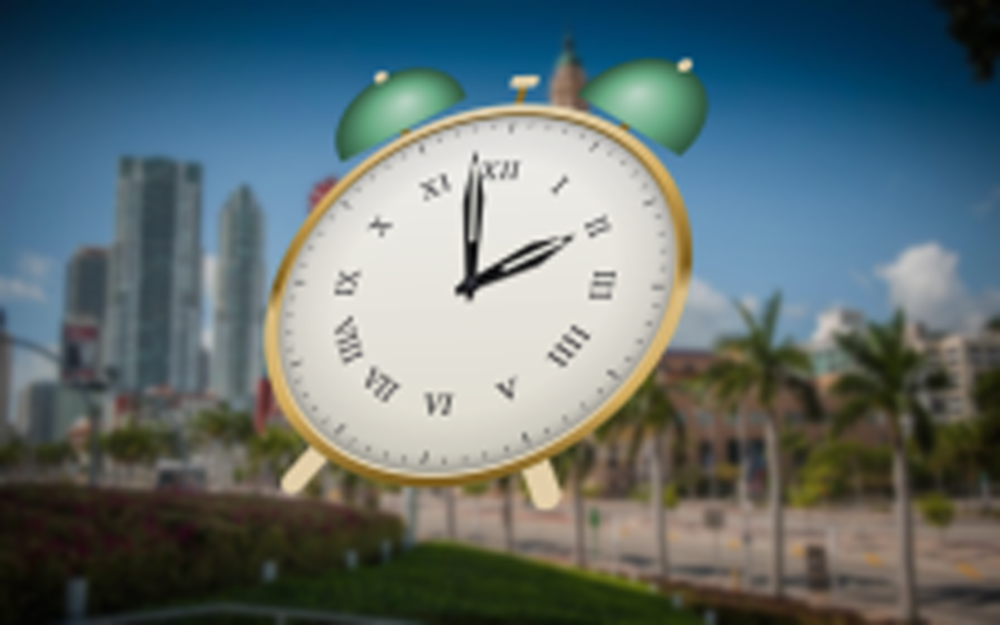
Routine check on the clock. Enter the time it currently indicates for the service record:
1:58
